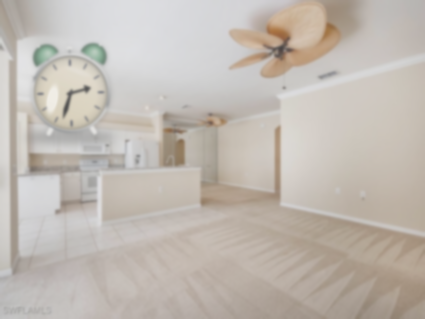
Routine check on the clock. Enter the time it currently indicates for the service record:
2:33
